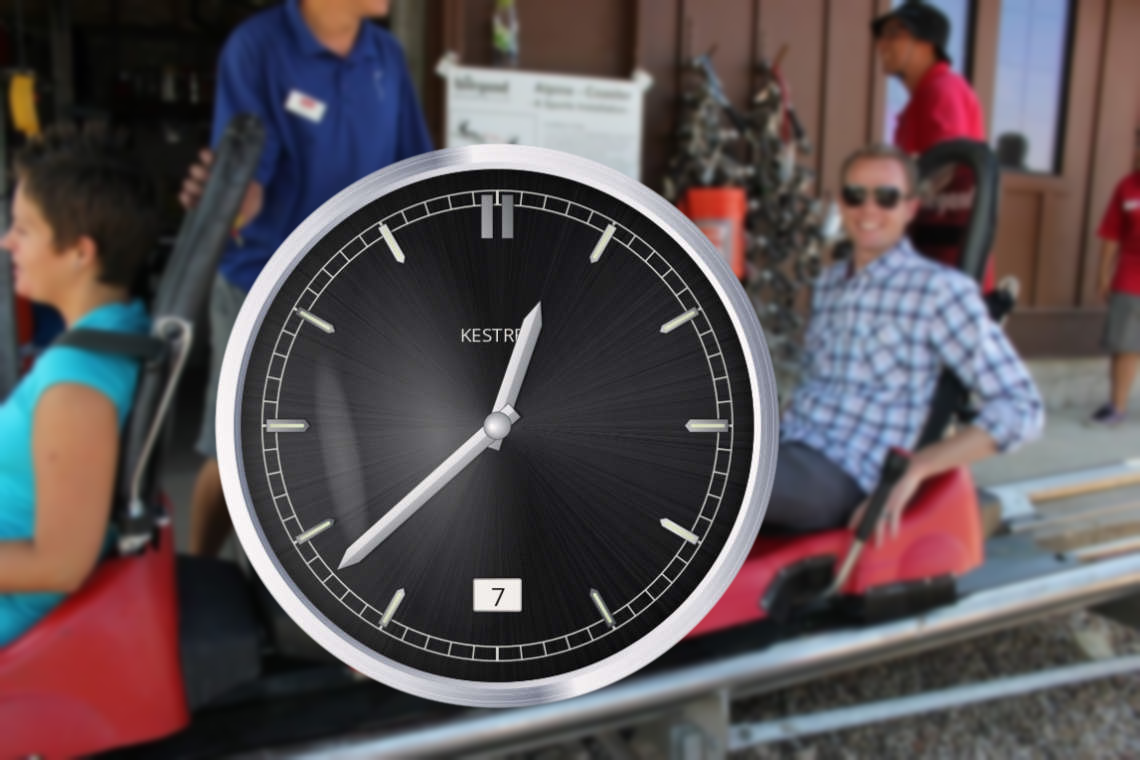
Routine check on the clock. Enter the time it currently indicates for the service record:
12:38
